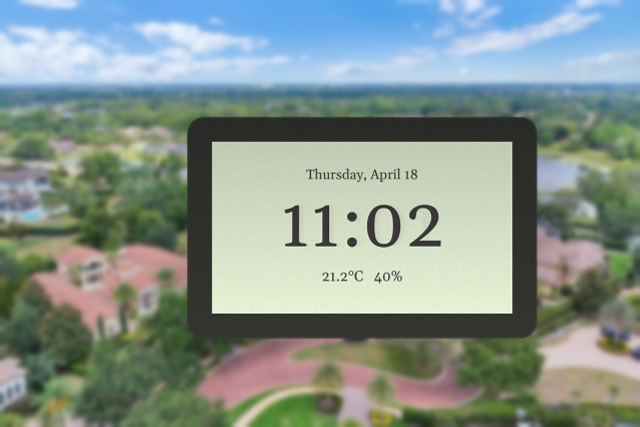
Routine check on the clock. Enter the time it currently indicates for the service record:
11:02
